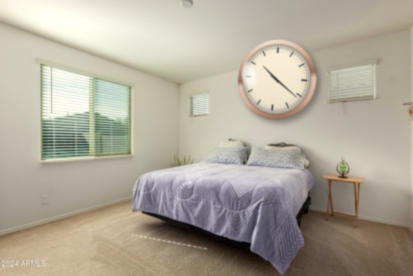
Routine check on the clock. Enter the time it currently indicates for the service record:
10:21
